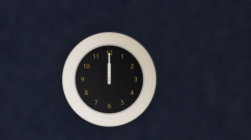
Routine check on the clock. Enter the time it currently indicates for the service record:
12:00
